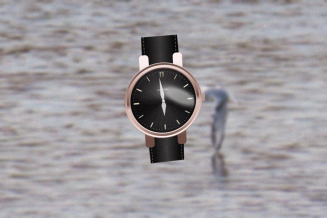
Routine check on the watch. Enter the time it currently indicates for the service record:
5:59
